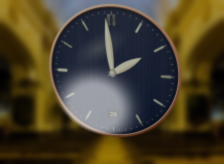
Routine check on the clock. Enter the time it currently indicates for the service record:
1:59
